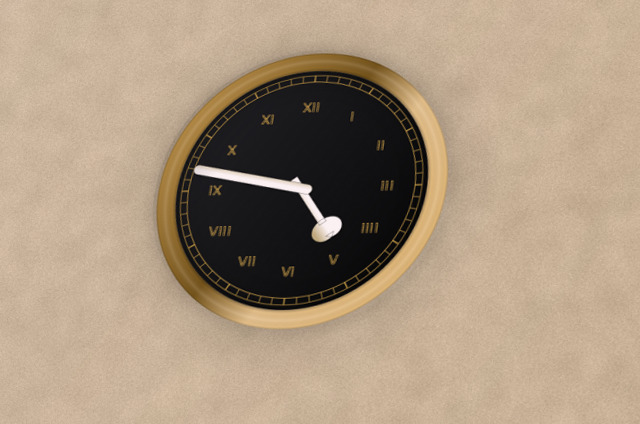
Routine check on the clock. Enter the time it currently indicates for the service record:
4:47
